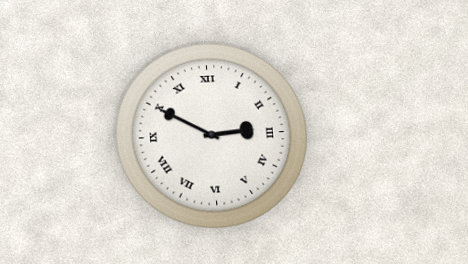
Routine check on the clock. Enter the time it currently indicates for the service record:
2:50
